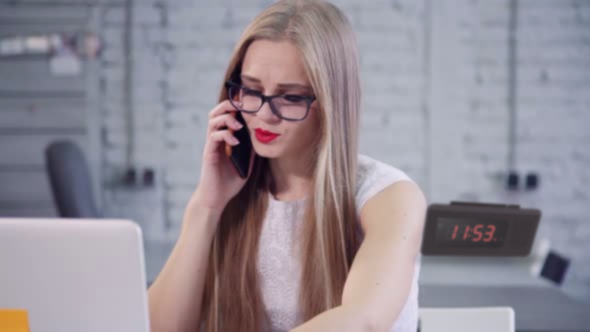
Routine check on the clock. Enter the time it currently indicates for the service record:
11:53
